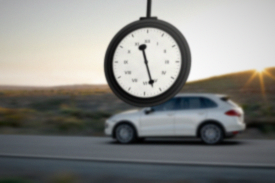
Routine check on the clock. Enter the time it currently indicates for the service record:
11:27
